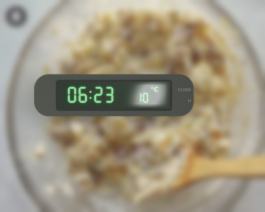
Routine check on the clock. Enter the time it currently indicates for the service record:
6:23
